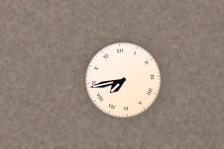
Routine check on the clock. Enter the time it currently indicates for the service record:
7:44
